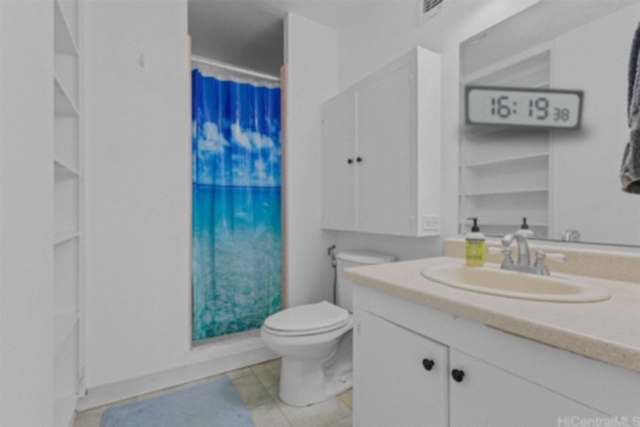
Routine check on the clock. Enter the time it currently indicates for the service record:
16:19
